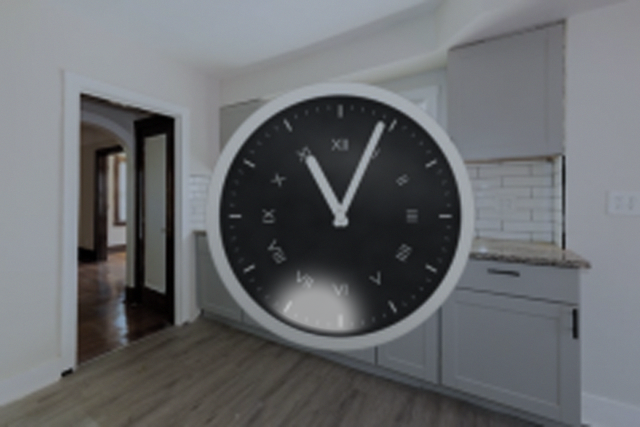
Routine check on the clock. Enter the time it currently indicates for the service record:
11:04
